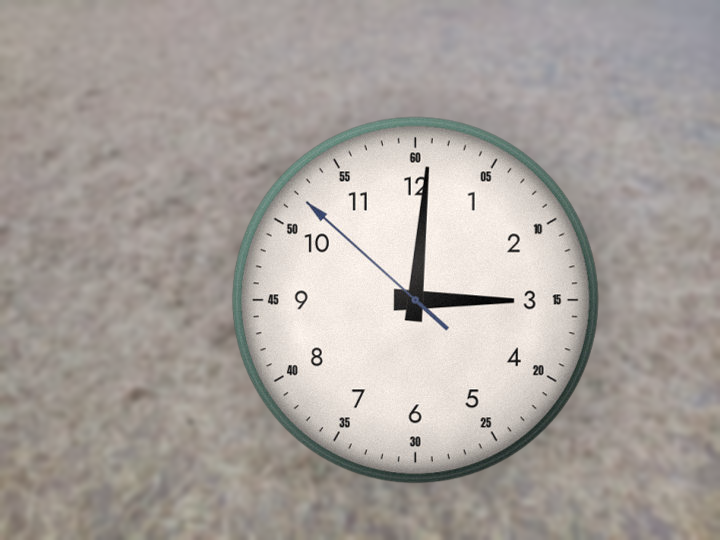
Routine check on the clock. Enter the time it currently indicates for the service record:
3:00:52
